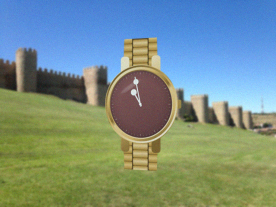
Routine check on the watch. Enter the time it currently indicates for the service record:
10:58
